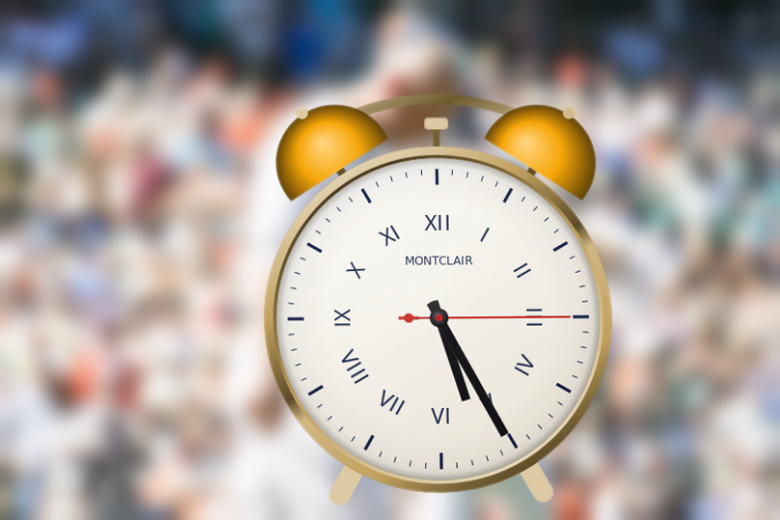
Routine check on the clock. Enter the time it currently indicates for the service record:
5:25:15
